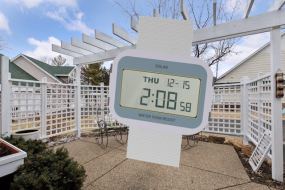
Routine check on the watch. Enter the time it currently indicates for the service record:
2:08:58
